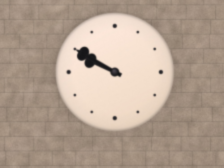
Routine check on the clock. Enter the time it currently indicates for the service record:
9:50
